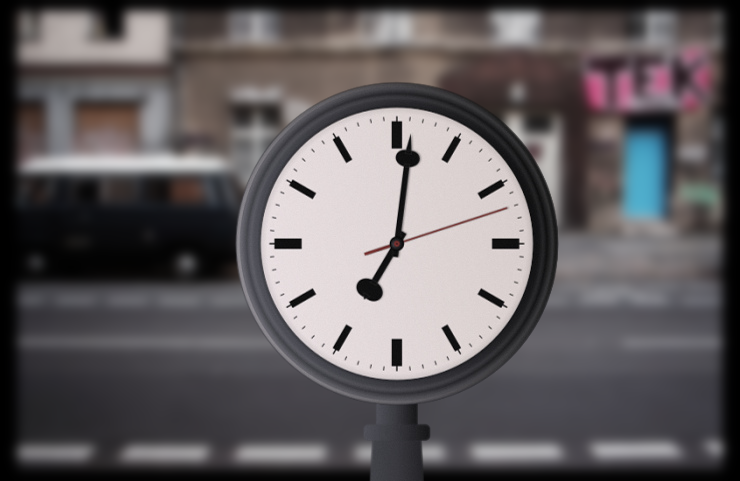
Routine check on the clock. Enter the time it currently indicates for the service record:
7:01:12
